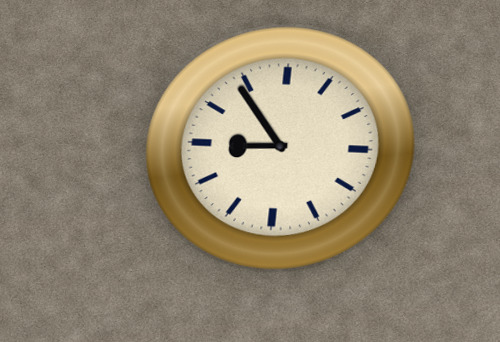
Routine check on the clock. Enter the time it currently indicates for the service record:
8:54
